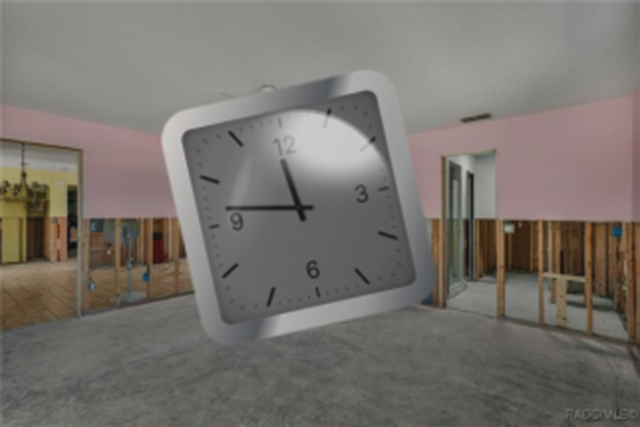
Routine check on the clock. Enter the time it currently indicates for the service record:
11:47
